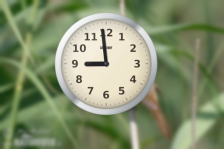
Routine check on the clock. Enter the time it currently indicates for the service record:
8:59
